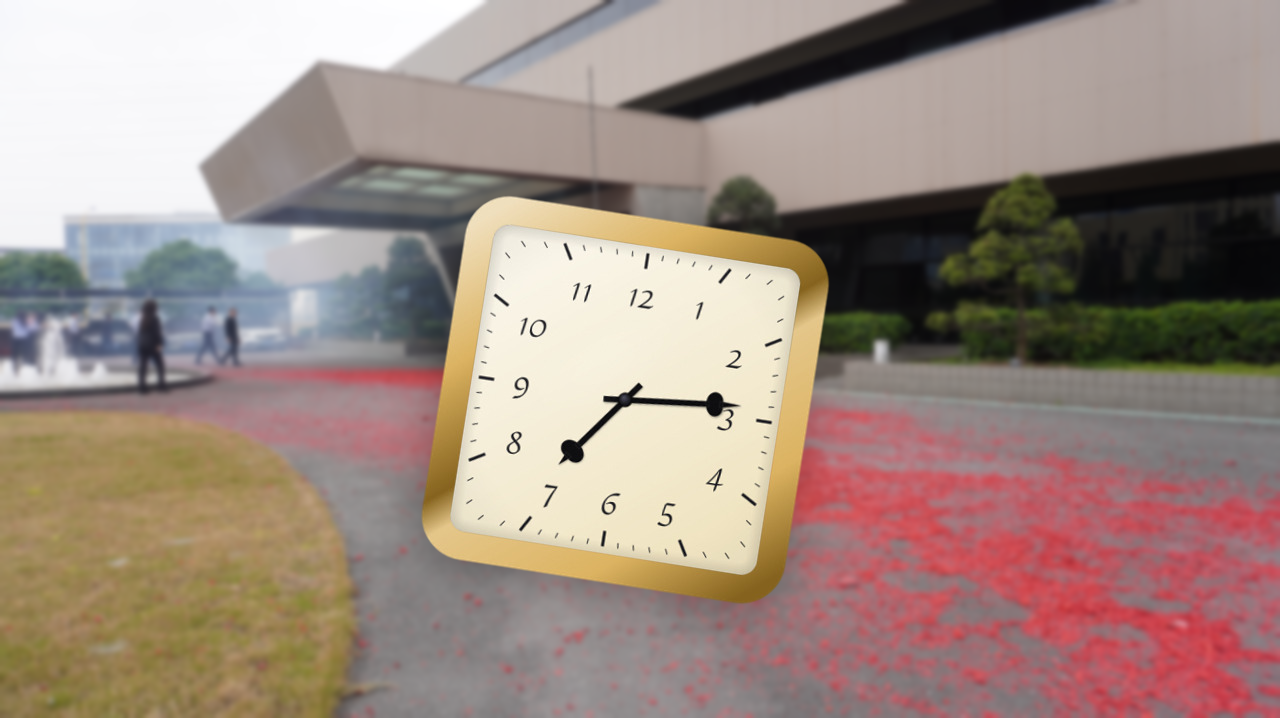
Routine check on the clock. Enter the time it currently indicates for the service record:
7:14
